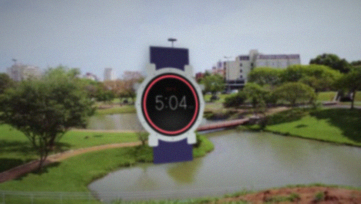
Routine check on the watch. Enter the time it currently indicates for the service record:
5:04
